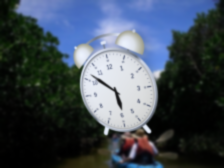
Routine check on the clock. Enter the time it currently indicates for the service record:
5:52
